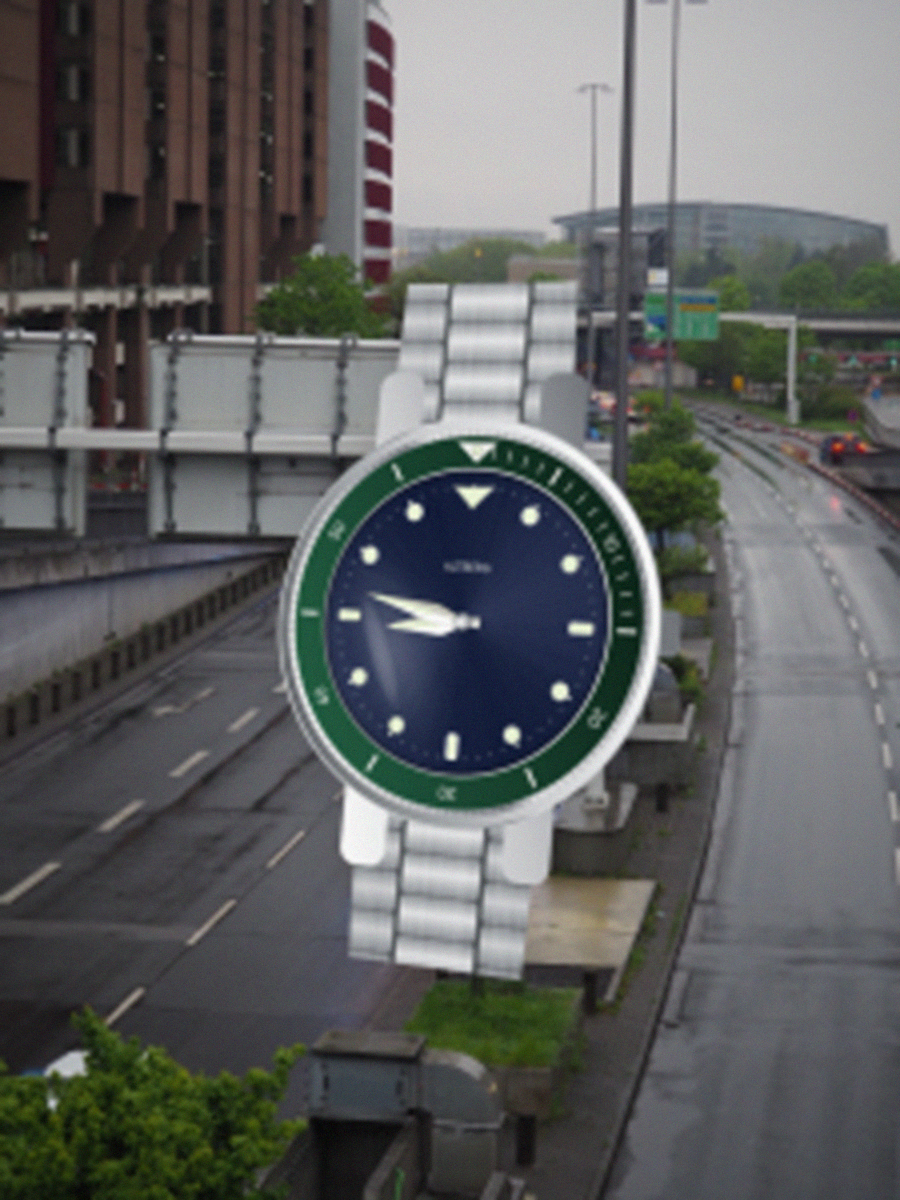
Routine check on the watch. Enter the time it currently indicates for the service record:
8:47
